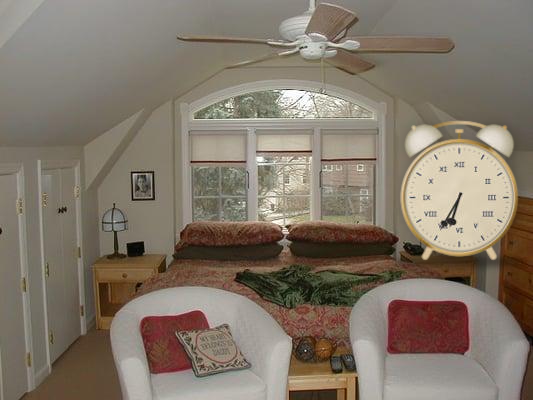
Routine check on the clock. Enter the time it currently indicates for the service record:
6:35
